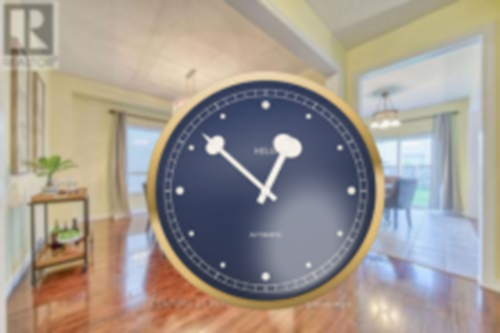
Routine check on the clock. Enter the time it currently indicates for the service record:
12:52
